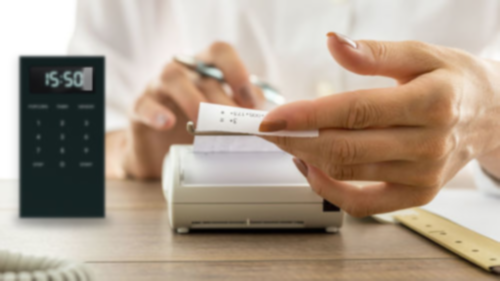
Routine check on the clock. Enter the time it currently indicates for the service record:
15:50
